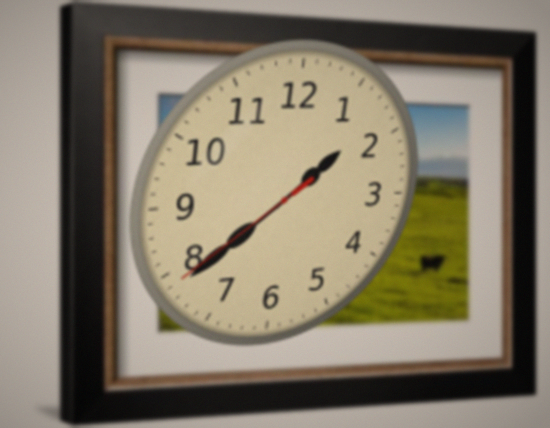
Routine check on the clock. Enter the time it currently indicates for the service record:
1:38:39
